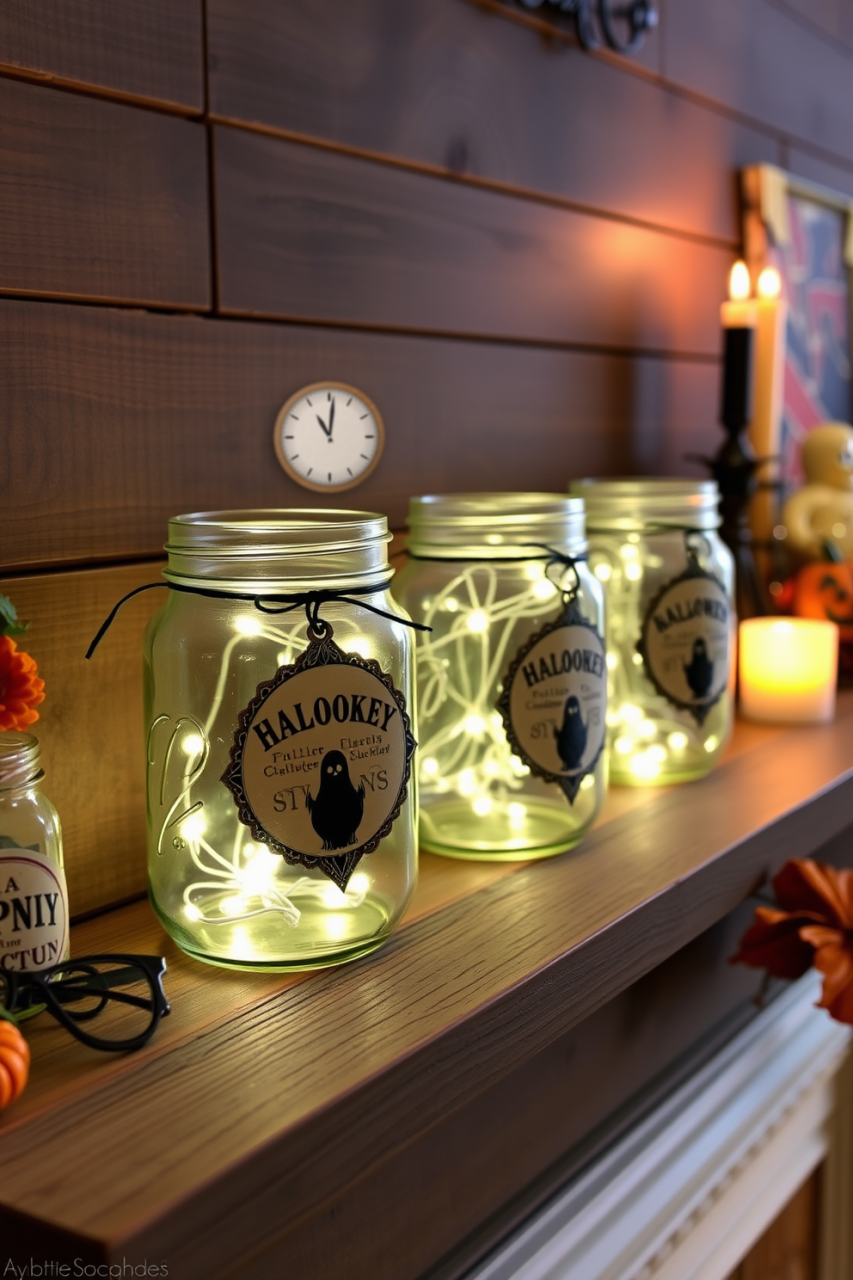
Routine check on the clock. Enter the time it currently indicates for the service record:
11:01
